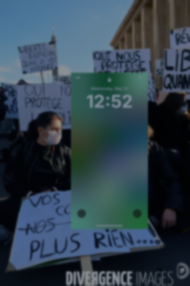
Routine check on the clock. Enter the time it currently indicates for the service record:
12:52
